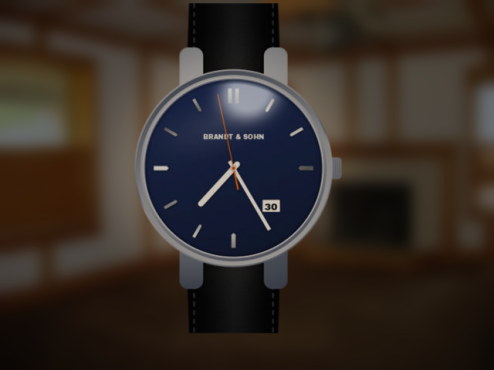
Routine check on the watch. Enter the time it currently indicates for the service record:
7:24:58
